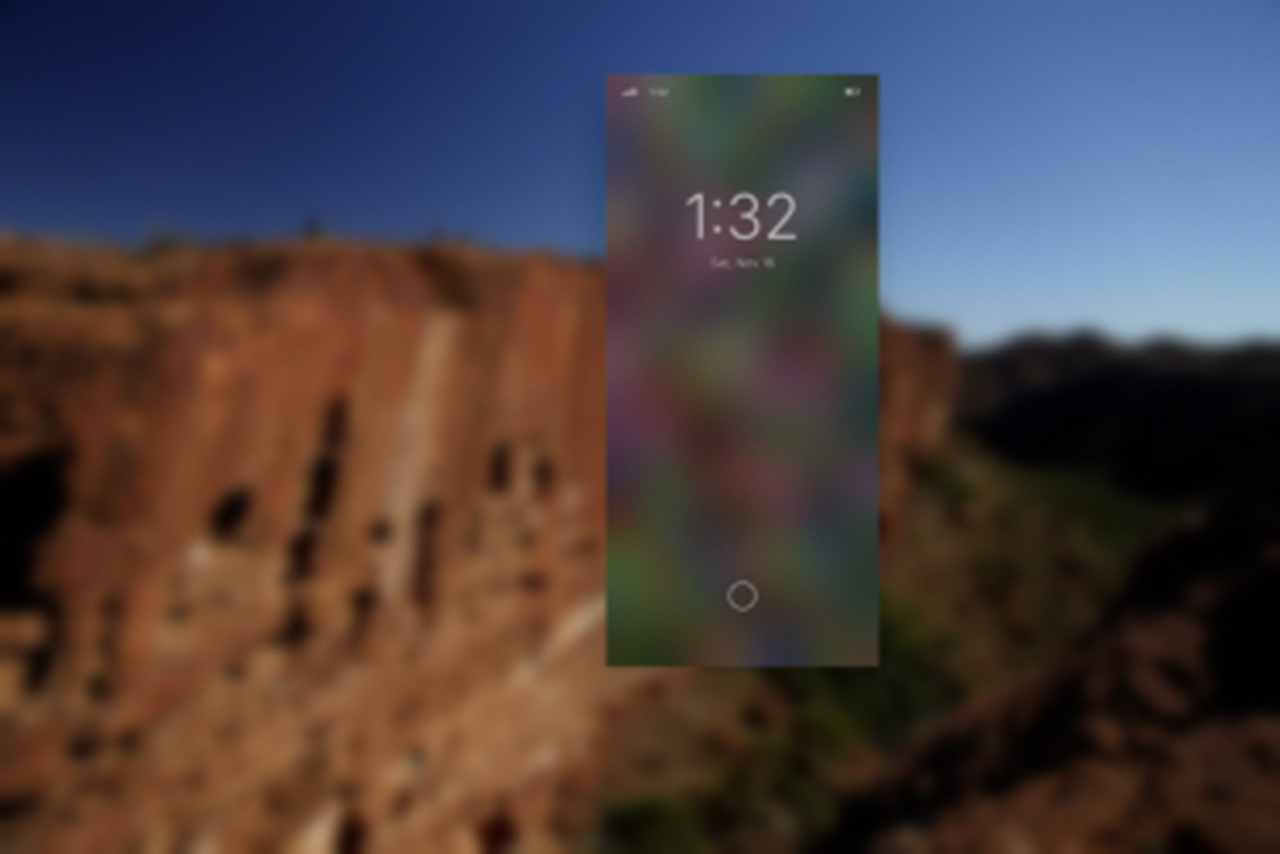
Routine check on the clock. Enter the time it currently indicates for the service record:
1:32
